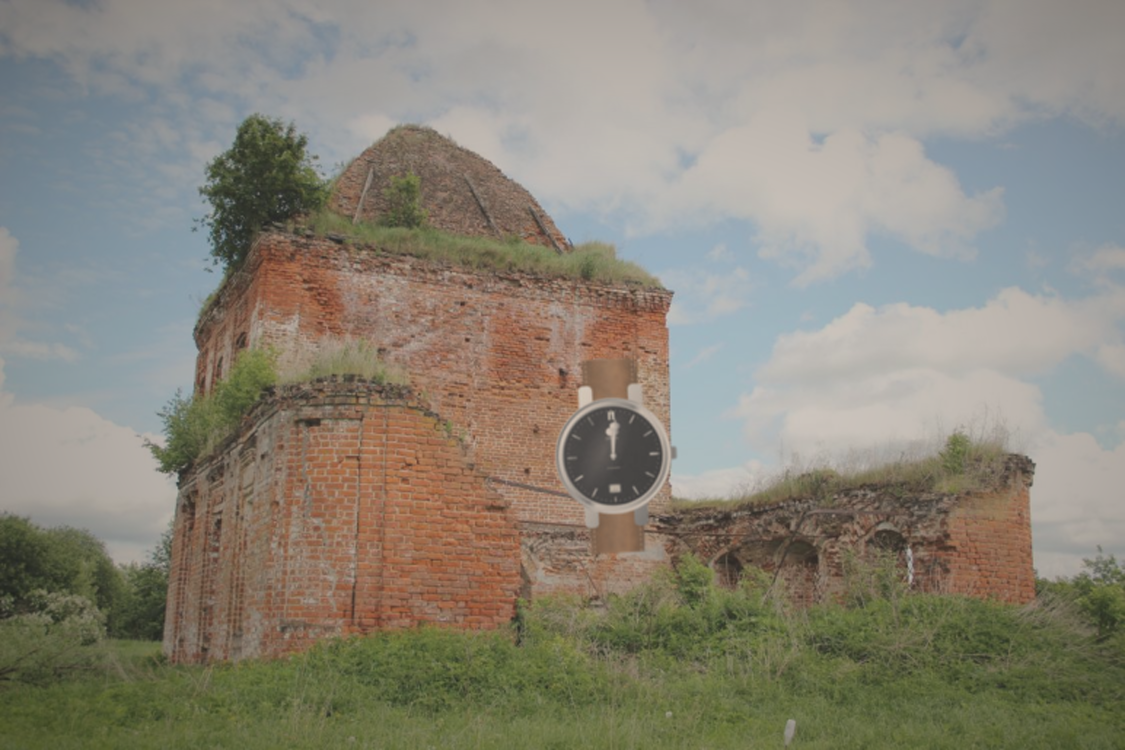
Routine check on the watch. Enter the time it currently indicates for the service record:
12:01
